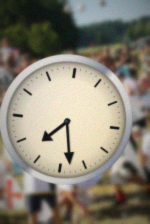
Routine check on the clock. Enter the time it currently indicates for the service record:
7:28
